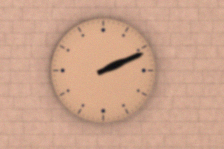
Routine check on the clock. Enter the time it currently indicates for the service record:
2:11
